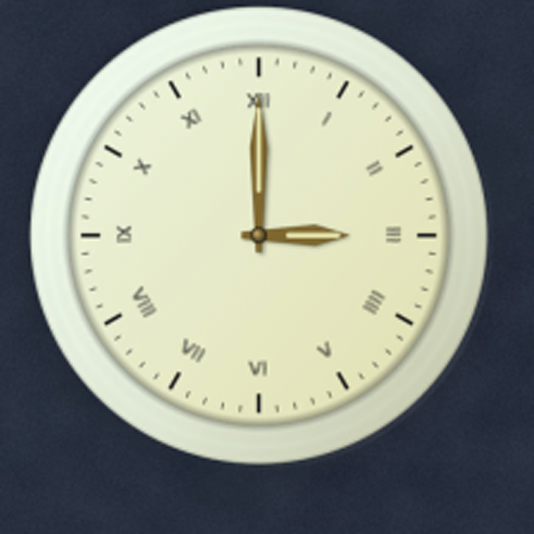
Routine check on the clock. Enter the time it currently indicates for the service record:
3:00
